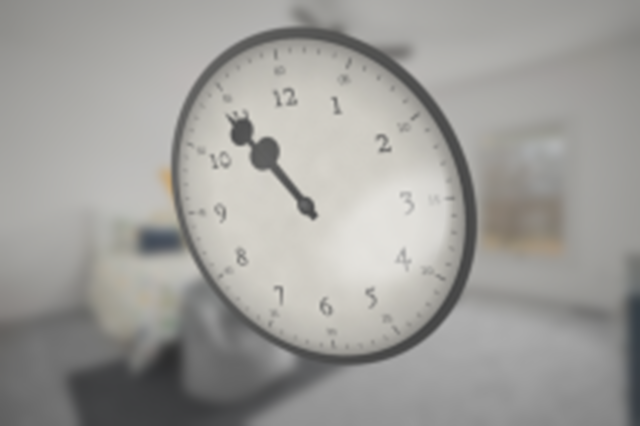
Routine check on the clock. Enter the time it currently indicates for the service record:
10:54
